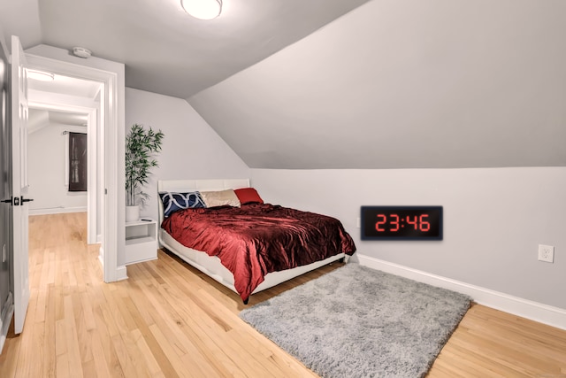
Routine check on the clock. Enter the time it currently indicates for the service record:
23:46
